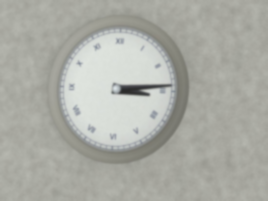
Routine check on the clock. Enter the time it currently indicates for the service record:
3:14
